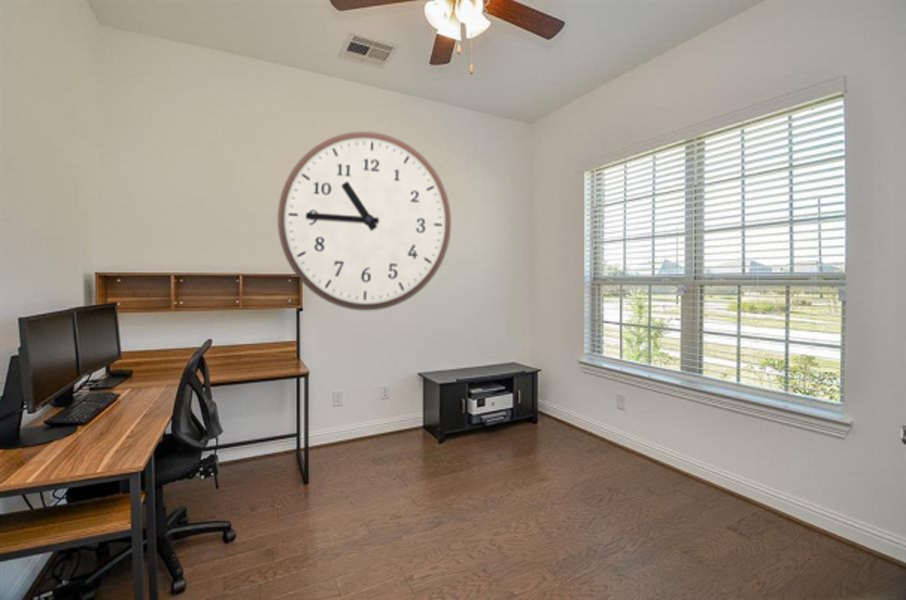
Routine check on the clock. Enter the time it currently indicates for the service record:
10:45
